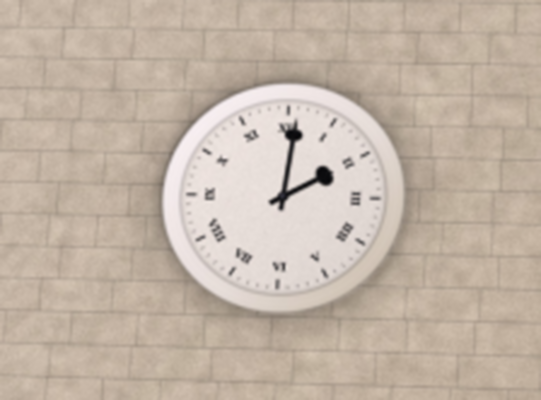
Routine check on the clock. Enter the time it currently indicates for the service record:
2:01
